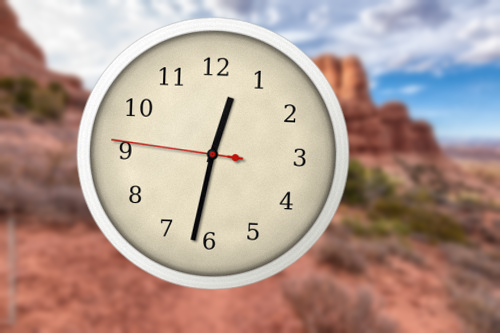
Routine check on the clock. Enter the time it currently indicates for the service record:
12:31:46
